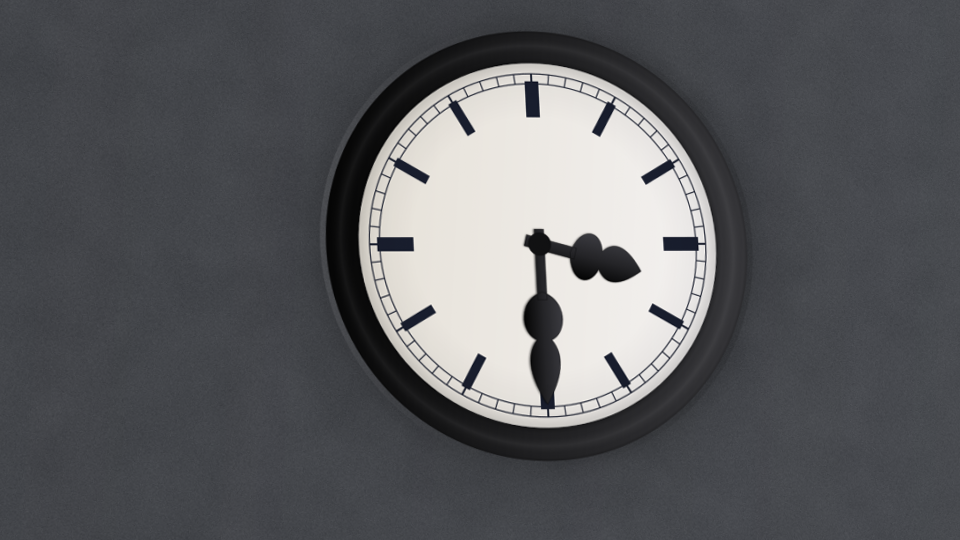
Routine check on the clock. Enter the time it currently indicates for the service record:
3:30
